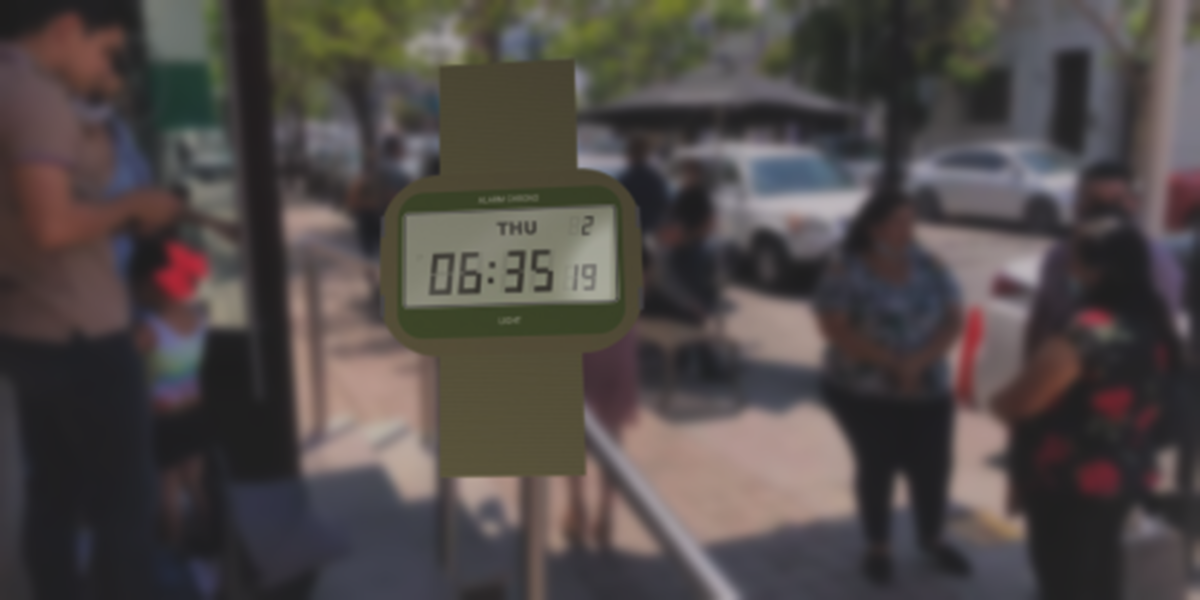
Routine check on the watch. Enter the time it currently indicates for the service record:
6:35:19
